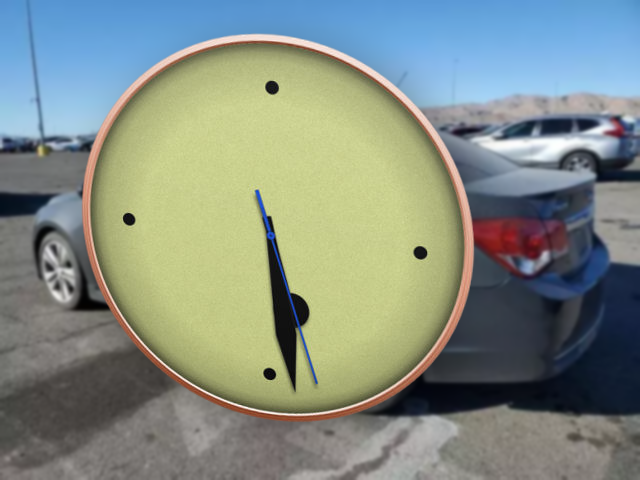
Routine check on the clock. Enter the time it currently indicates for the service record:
5:28:27
